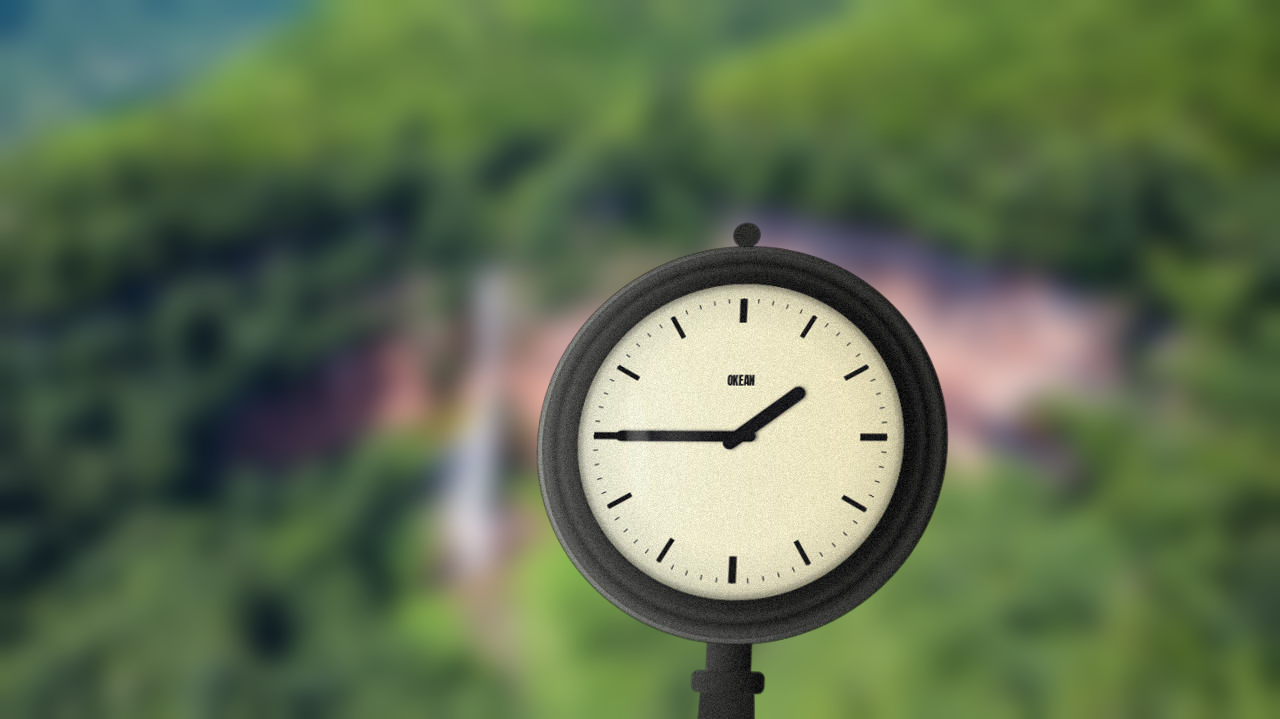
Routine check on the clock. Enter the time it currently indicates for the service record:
1:45
